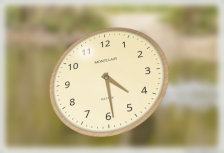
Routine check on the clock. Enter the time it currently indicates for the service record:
4:29
